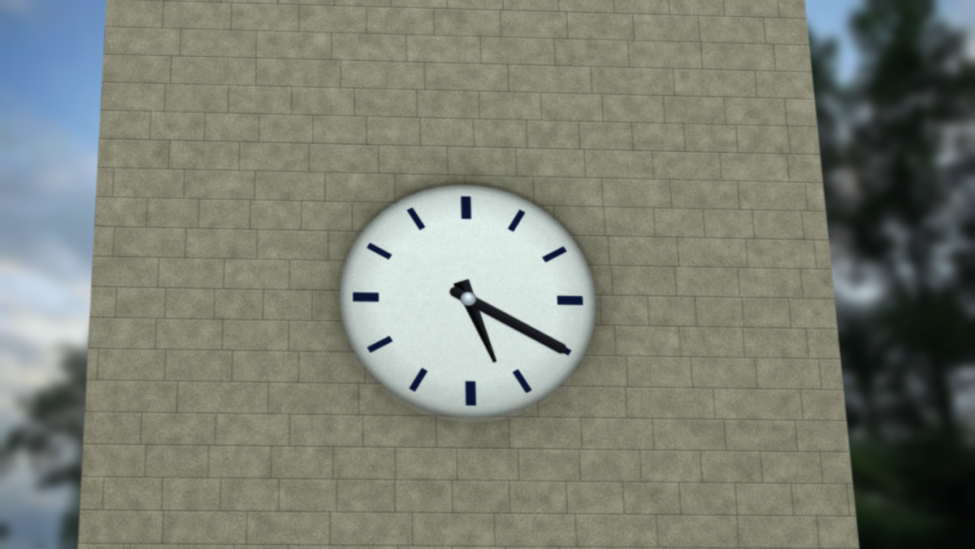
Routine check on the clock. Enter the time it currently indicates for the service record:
5:20
